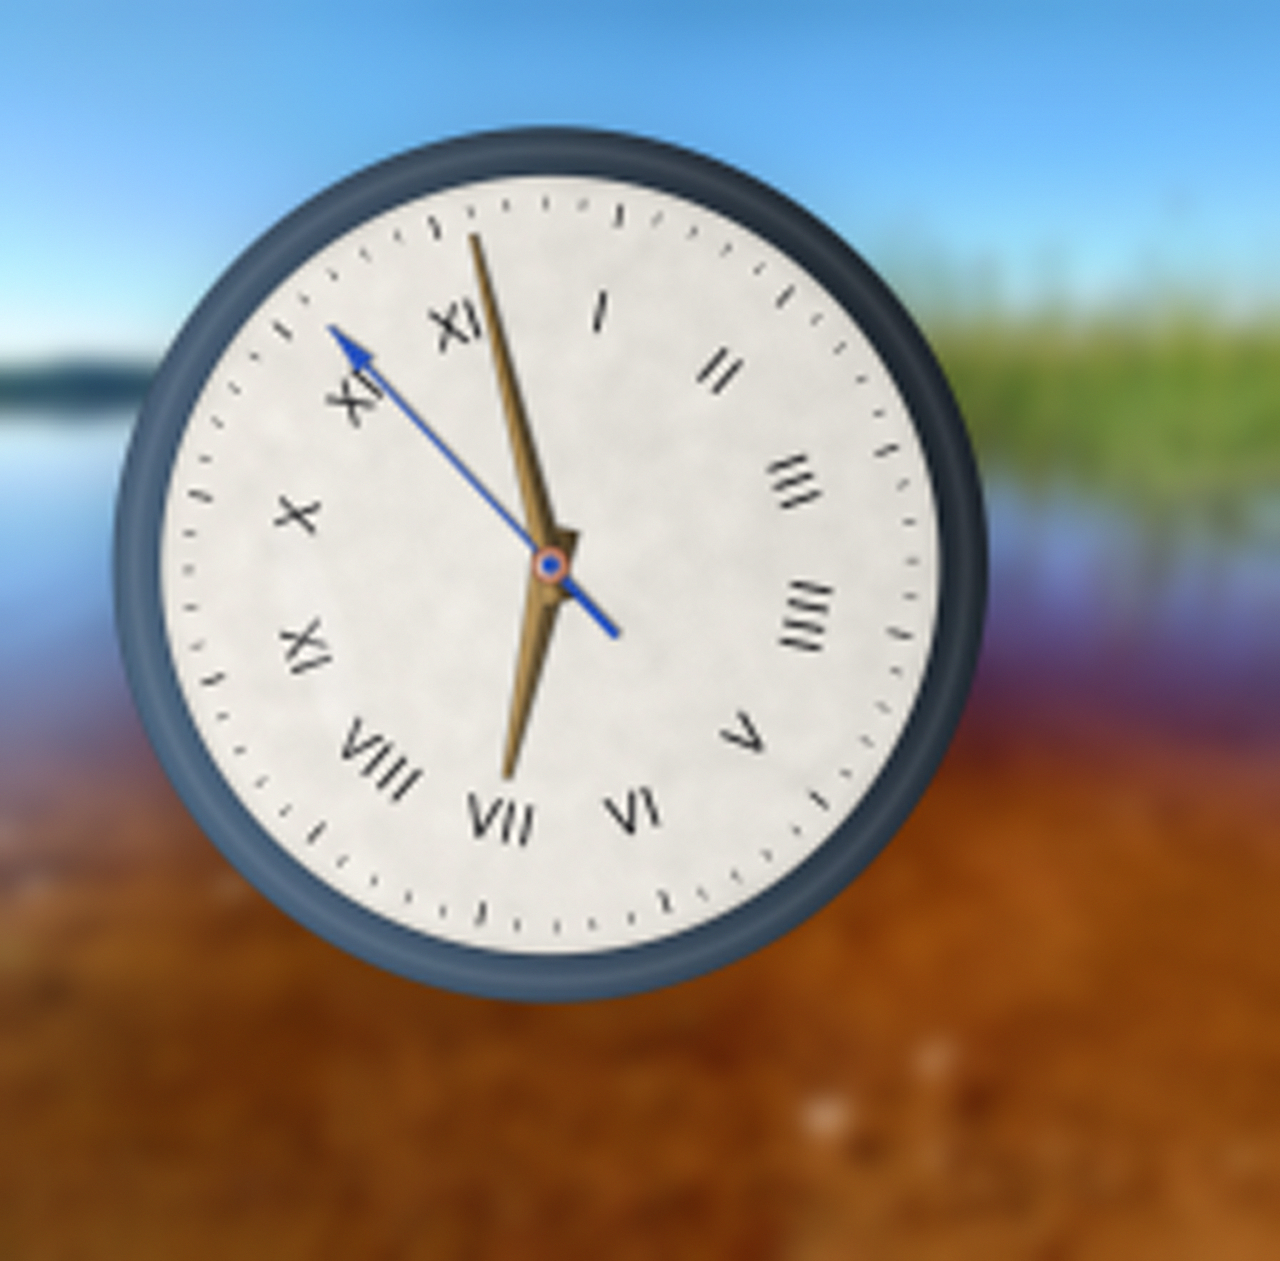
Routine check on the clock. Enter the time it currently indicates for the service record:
7:00:56
